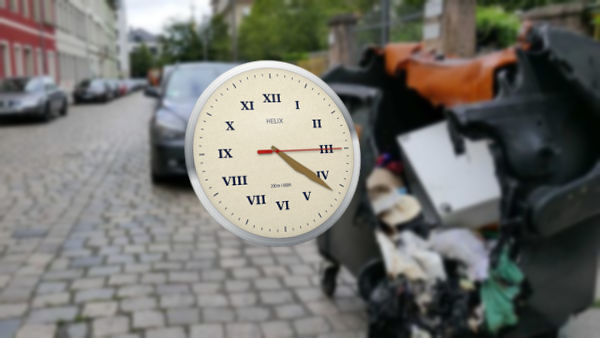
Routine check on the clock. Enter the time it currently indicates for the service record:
4:21:15
